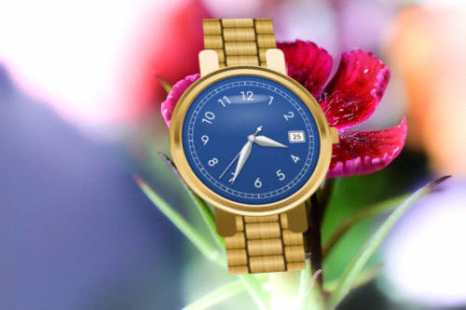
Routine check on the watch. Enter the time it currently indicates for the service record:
3:34:37
